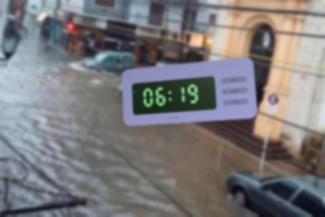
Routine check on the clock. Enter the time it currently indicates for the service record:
6:19
